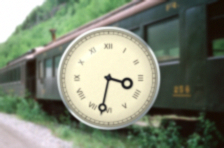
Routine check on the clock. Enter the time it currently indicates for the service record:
3:32
